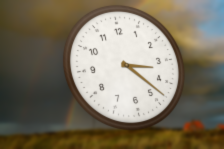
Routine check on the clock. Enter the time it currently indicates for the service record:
3:23
